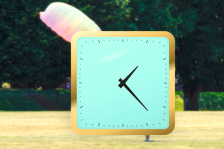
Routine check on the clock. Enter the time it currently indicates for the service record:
1:23
